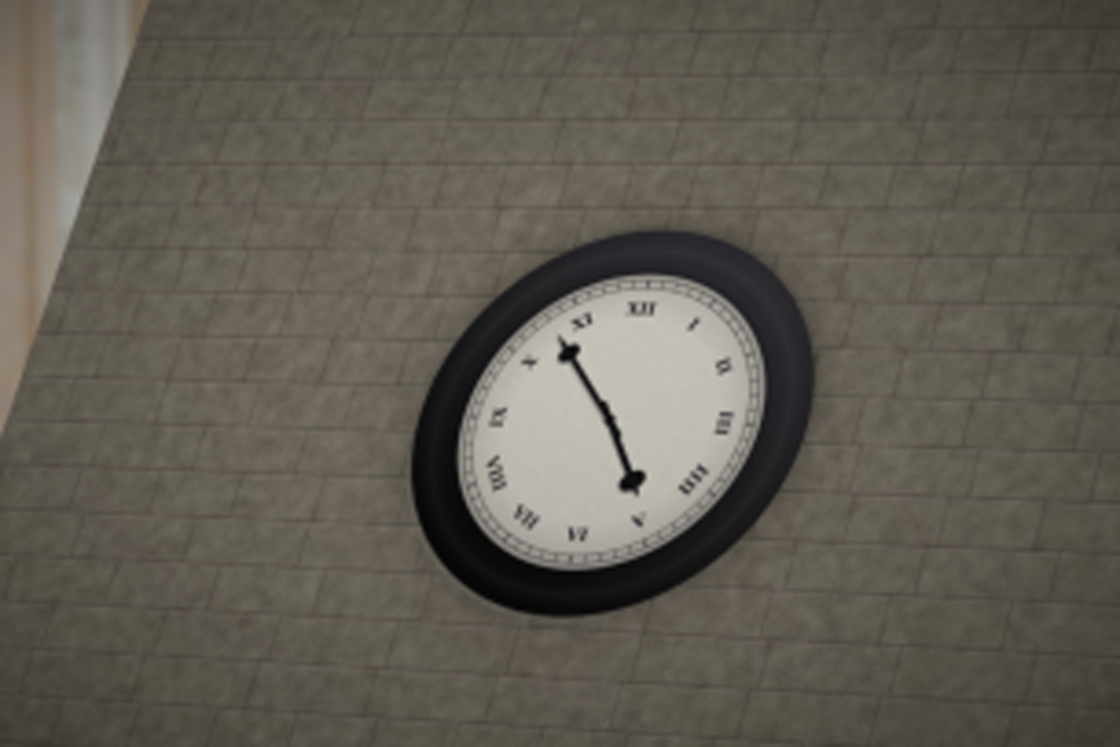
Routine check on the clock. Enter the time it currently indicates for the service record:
4:53
